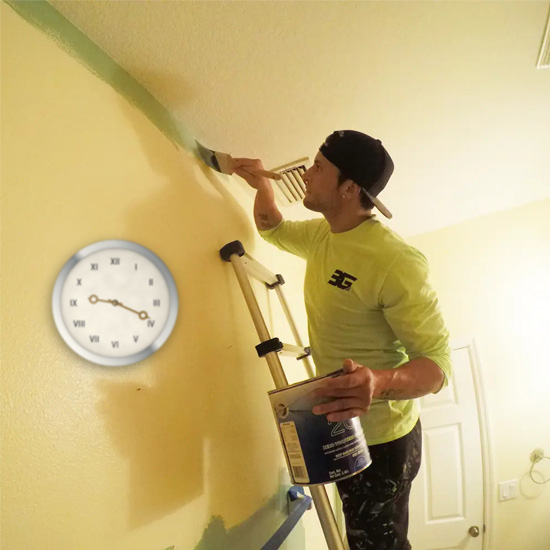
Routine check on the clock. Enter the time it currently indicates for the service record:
9:19
